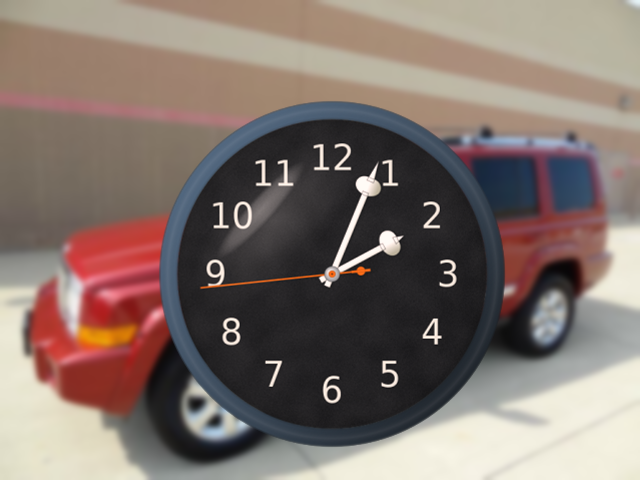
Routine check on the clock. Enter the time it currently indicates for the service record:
2:03:44
